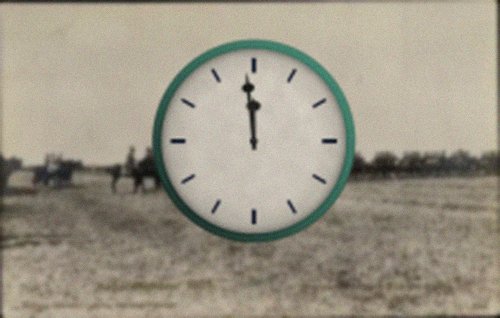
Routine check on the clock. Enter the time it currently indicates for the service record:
11:59
